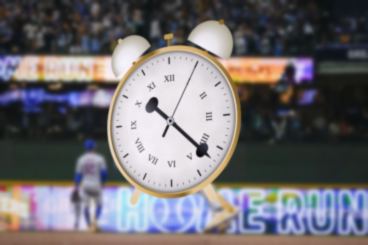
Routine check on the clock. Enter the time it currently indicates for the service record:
10:22:05
